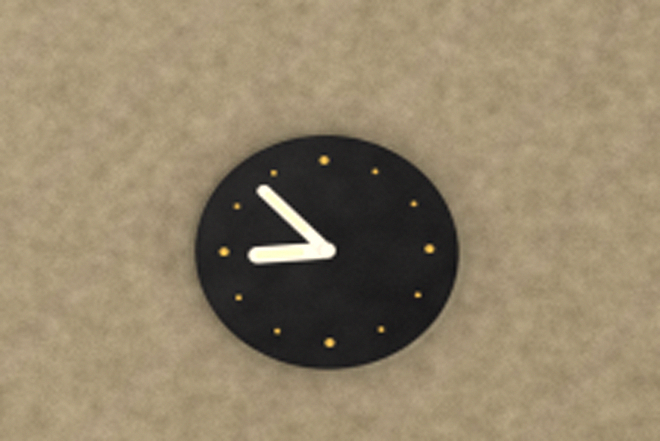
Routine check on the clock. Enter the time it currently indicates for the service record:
8:53
